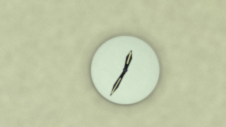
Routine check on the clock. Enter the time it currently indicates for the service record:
12:35
